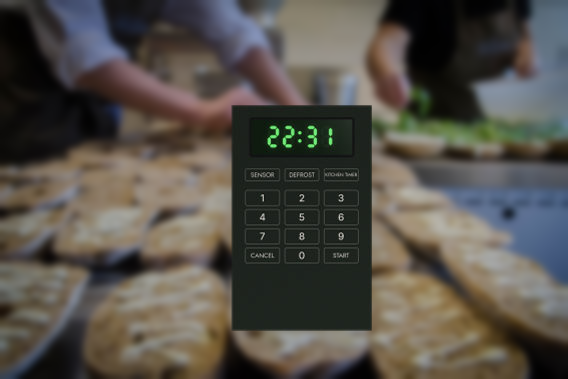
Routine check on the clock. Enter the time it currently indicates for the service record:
22:31
